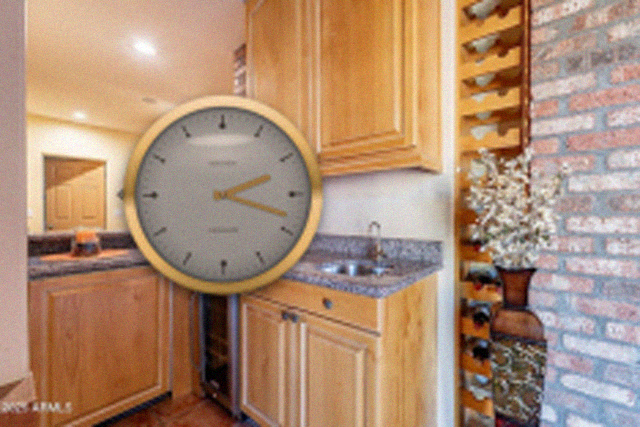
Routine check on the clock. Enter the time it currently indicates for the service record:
2:18
